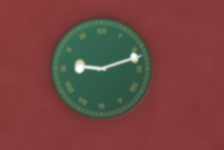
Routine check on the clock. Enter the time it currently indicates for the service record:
9:12
